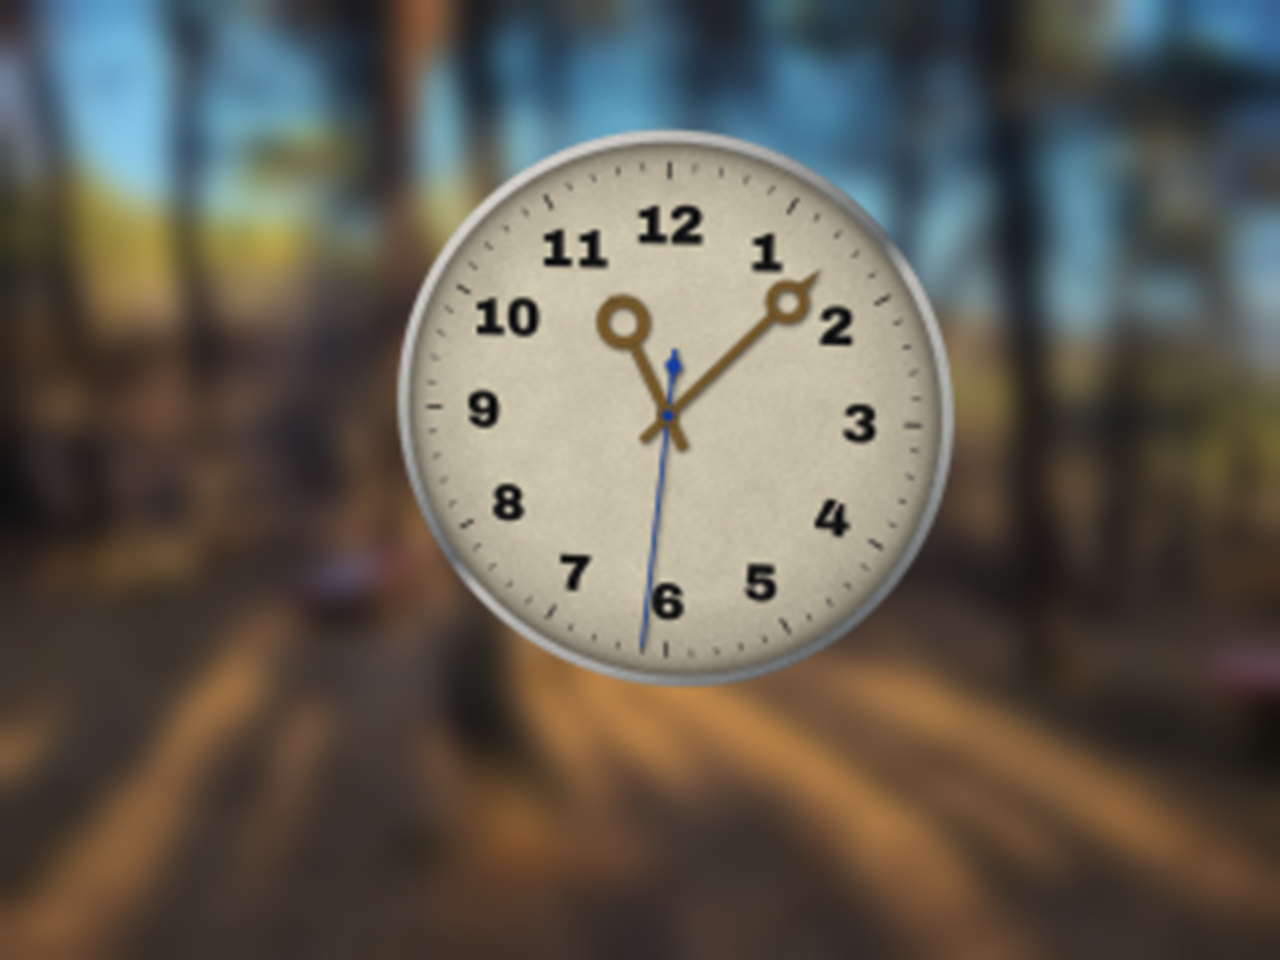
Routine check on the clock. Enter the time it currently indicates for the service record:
11:07:31
